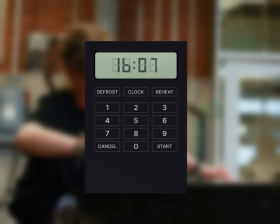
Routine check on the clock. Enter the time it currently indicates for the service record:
16:07
